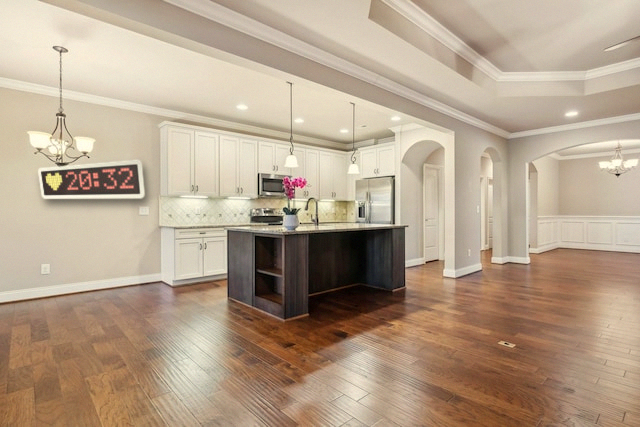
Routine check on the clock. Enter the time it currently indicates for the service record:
20:32
